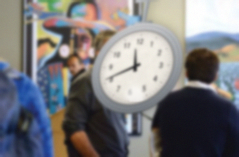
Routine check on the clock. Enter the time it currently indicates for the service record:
11:41
